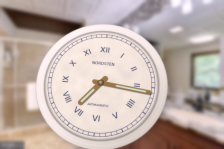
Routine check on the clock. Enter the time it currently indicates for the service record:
7:16
